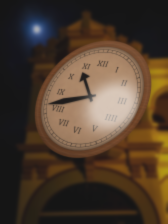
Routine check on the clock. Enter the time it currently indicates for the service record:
10:42
